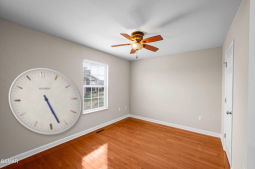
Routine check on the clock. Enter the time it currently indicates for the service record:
5:27
